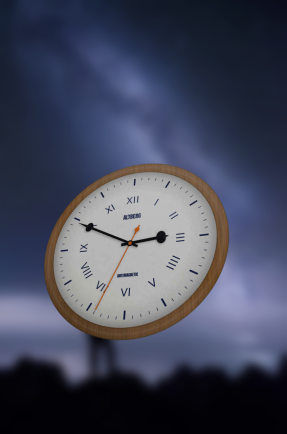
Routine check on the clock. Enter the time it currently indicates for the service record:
2:49:34
